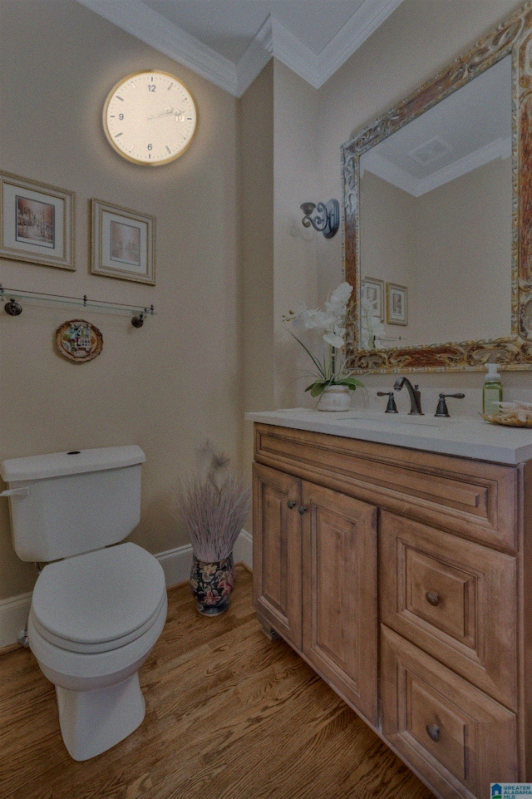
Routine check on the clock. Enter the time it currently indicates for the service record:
2:13
